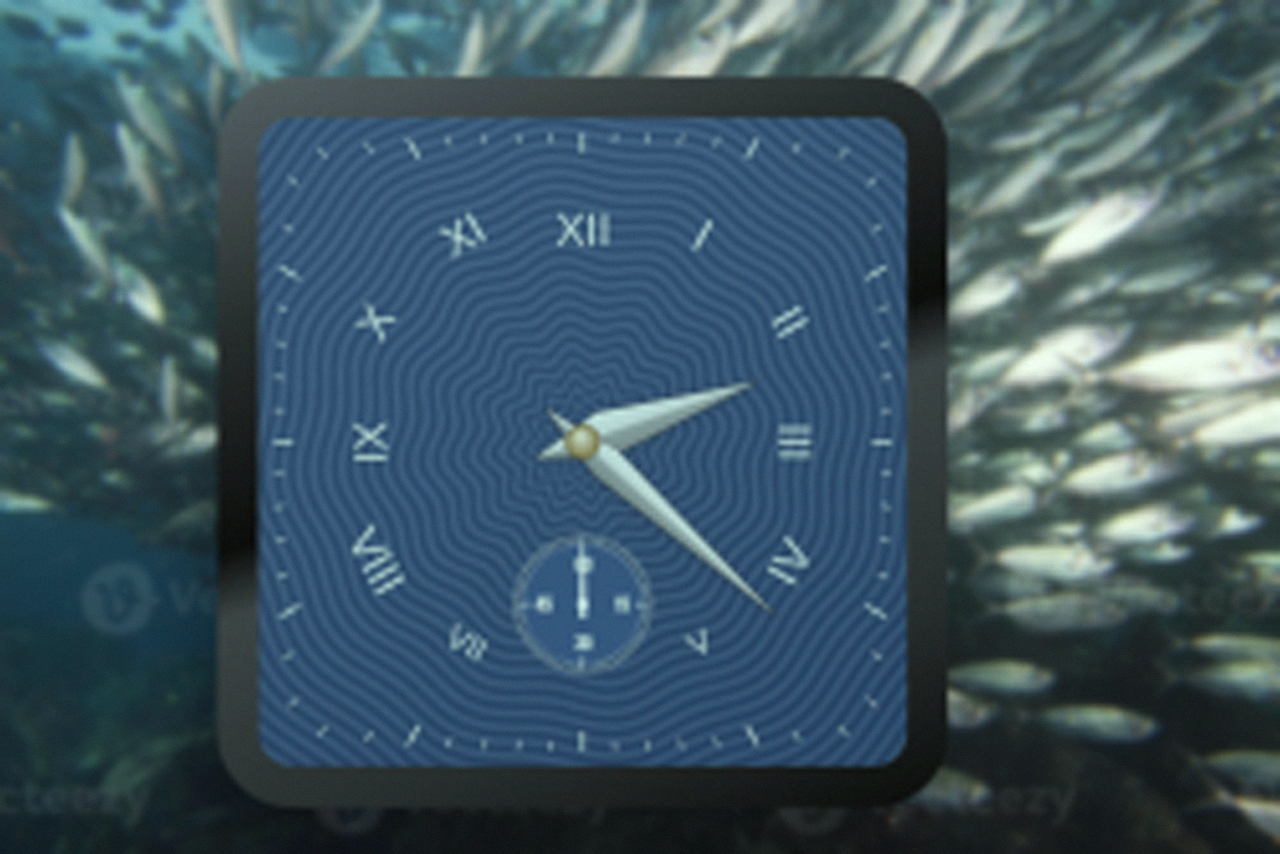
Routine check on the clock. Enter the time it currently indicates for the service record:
2:22
